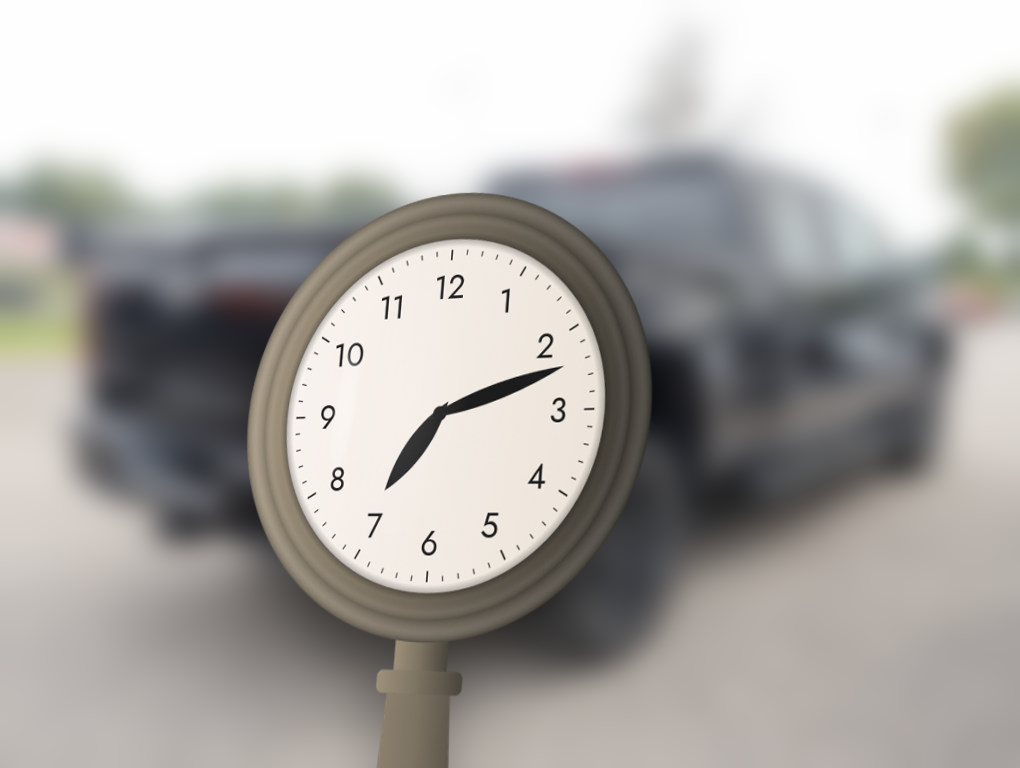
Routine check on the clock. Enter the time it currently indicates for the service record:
7:12
